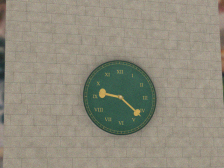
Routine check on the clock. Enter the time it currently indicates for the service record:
9:22
